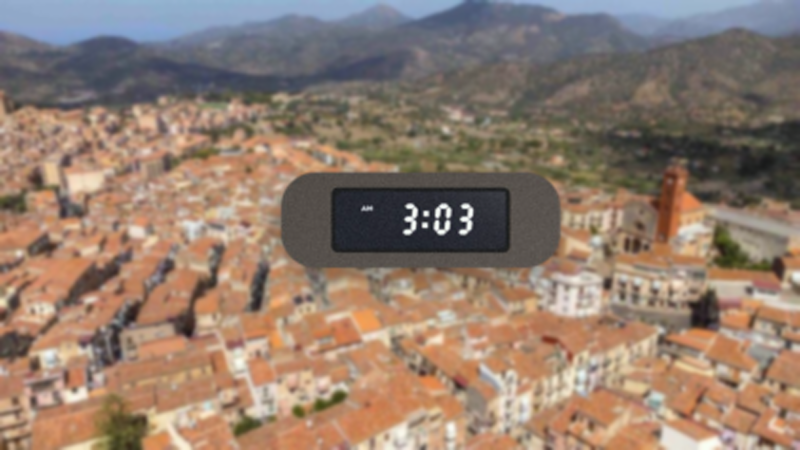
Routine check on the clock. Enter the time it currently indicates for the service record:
3:03
